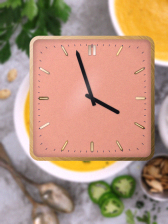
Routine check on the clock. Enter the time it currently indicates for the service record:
3:57
